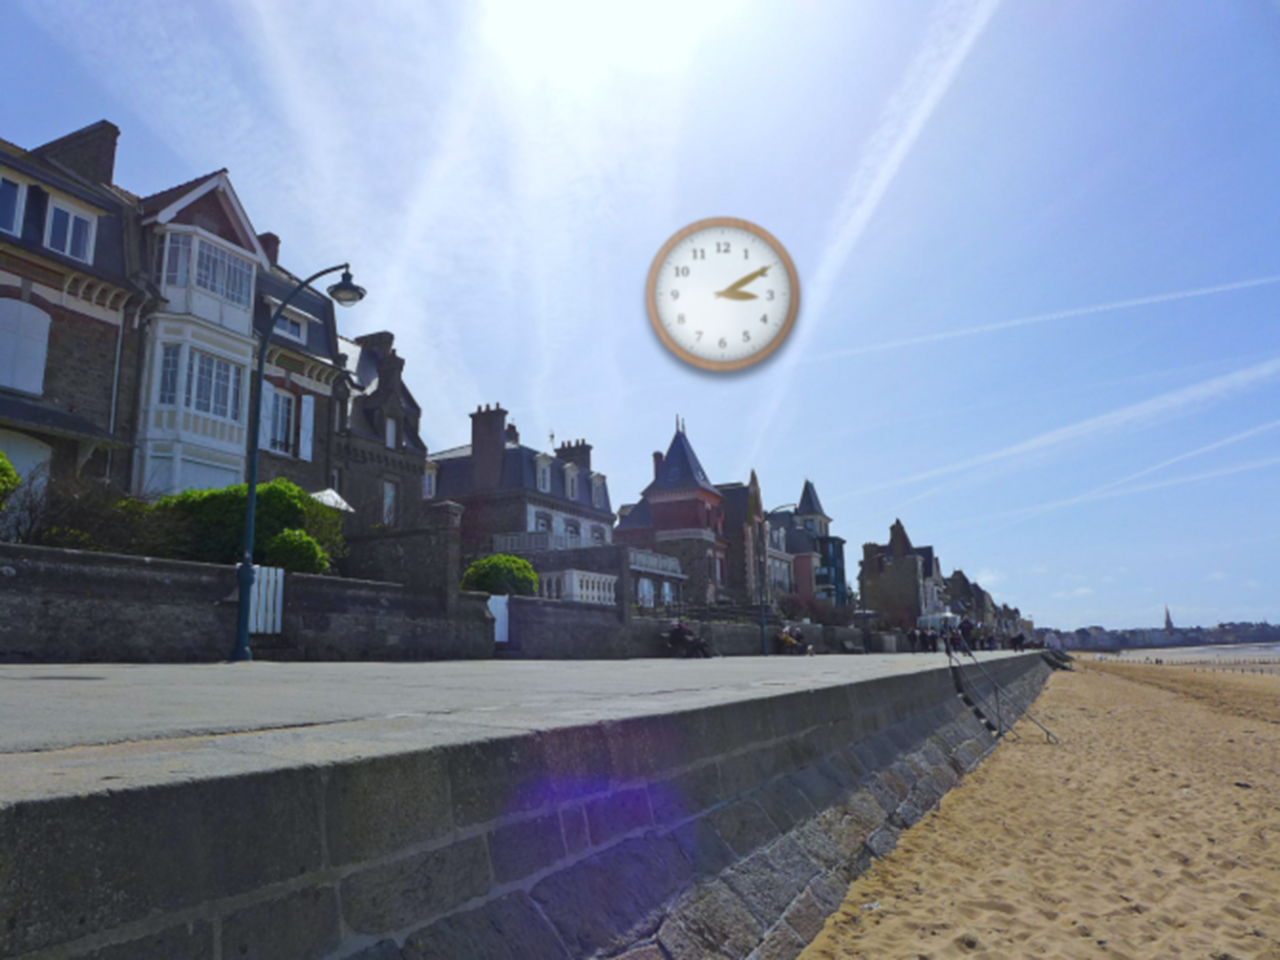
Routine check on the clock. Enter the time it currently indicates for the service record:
3:10
